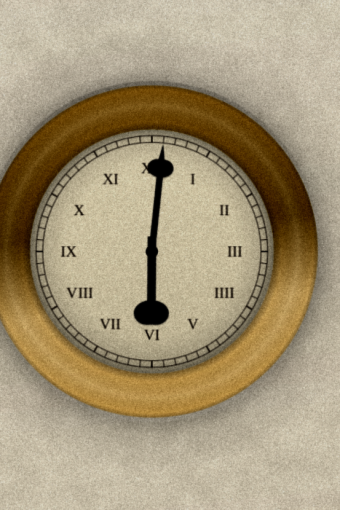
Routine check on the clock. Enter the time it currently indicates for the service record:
6:01
